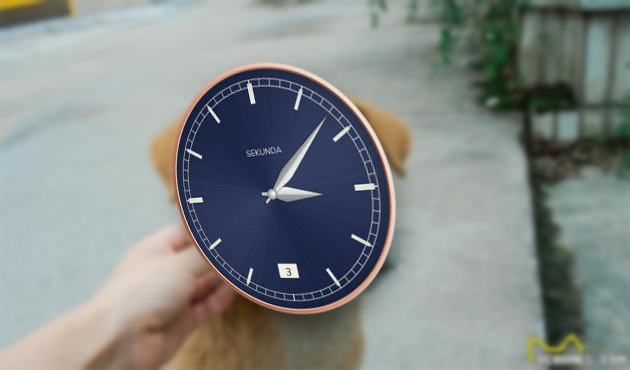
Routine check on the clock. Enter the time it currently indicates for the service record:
3:08
